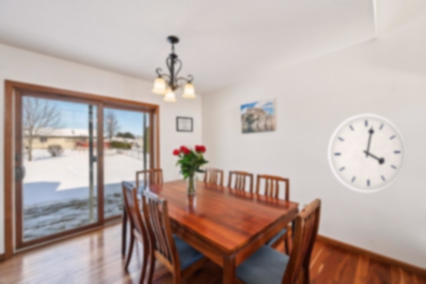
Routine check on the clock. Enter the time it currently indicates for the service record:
4:02
